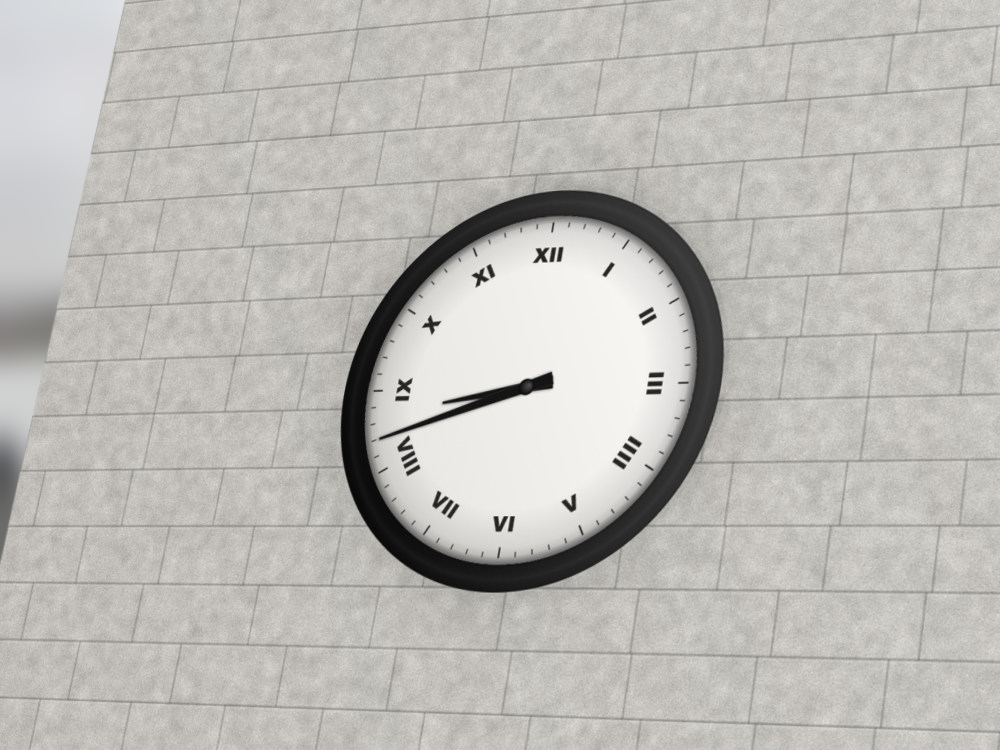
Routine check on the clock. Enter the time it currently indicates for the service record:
8:42
